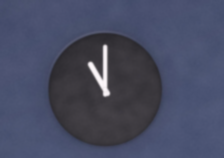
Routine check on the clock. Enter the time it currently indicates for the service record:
11:00
